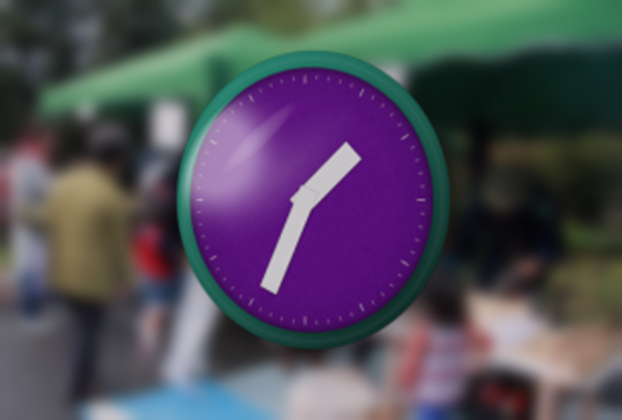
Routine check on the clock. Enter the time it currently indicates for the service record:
1:34
